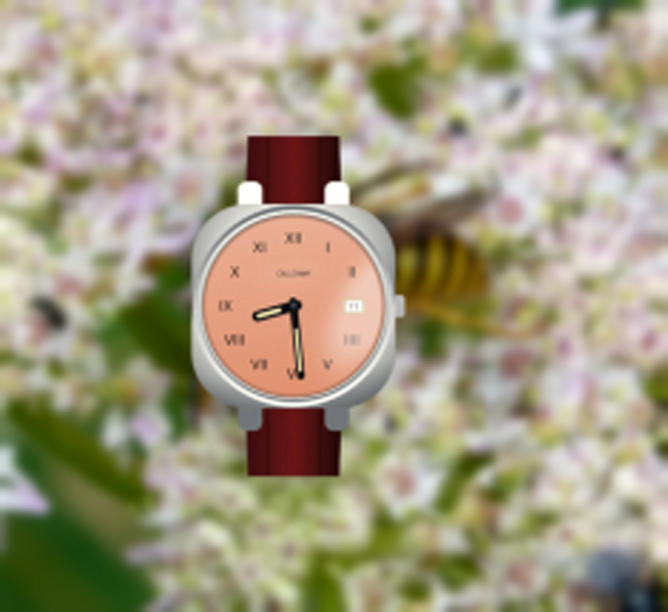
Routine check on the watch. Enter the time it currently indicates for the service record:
8:29
